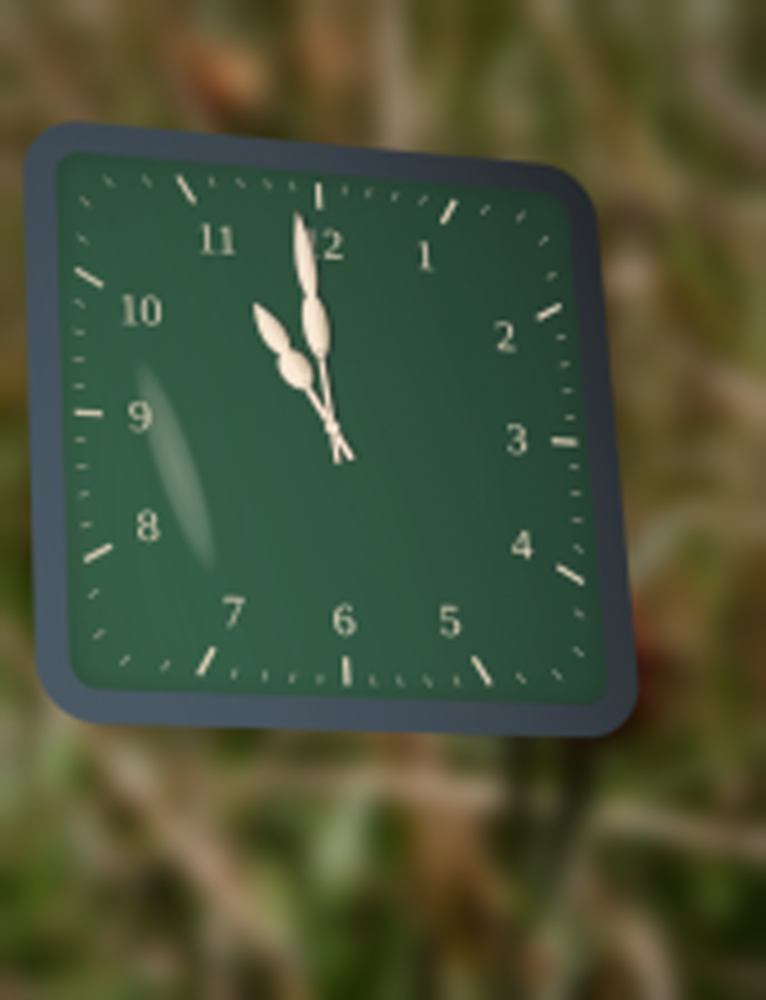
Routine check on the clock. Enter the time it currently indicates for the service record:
10:59
